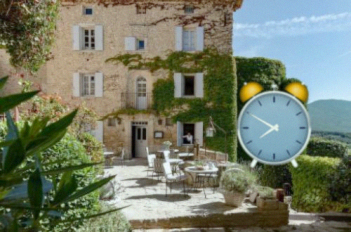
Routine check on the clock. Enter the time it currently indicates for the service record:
7:50
